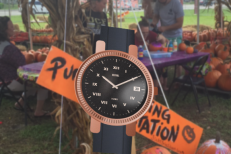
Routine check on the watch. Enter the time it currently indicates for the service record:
10:10
